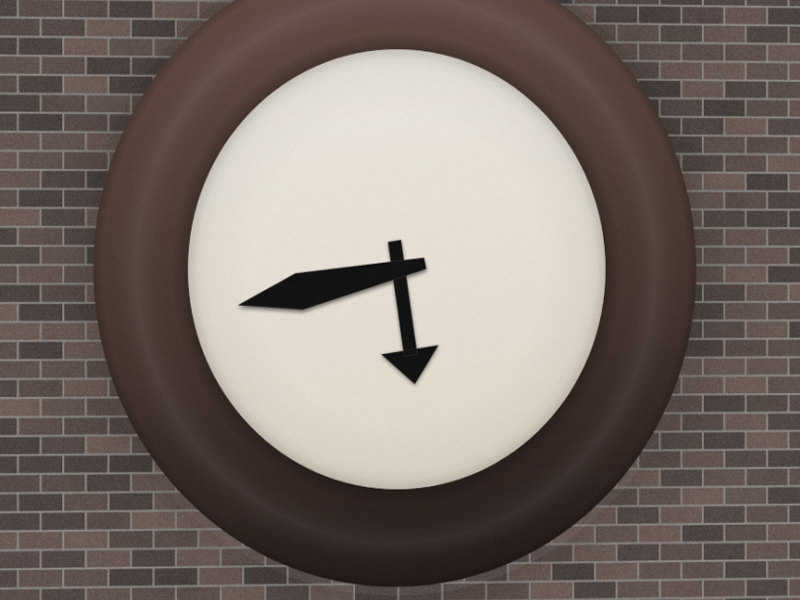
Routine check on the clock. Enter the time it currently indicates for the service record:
5:43
